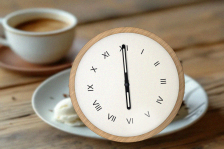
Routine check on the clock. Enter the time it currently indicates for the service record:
6:00
